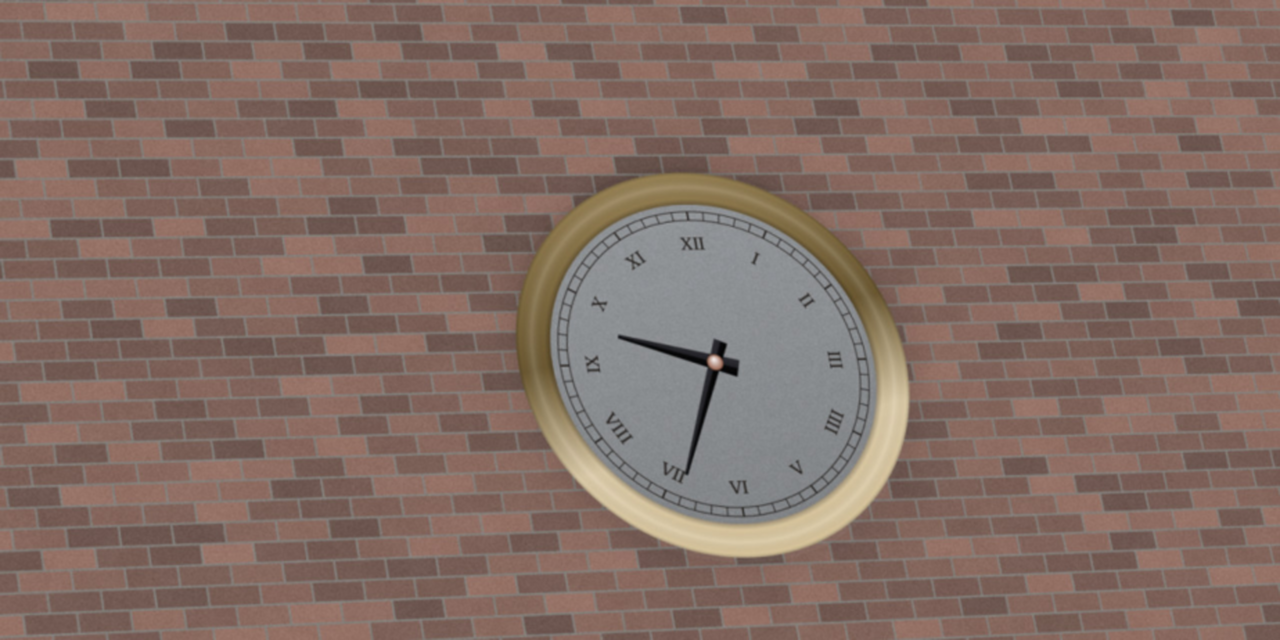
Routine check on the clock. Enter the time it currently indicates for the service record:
9:34
